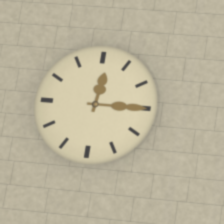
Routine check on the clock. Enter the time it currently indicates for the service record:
12:15
